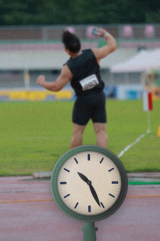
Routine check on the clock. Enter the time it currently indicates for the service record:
10:26
